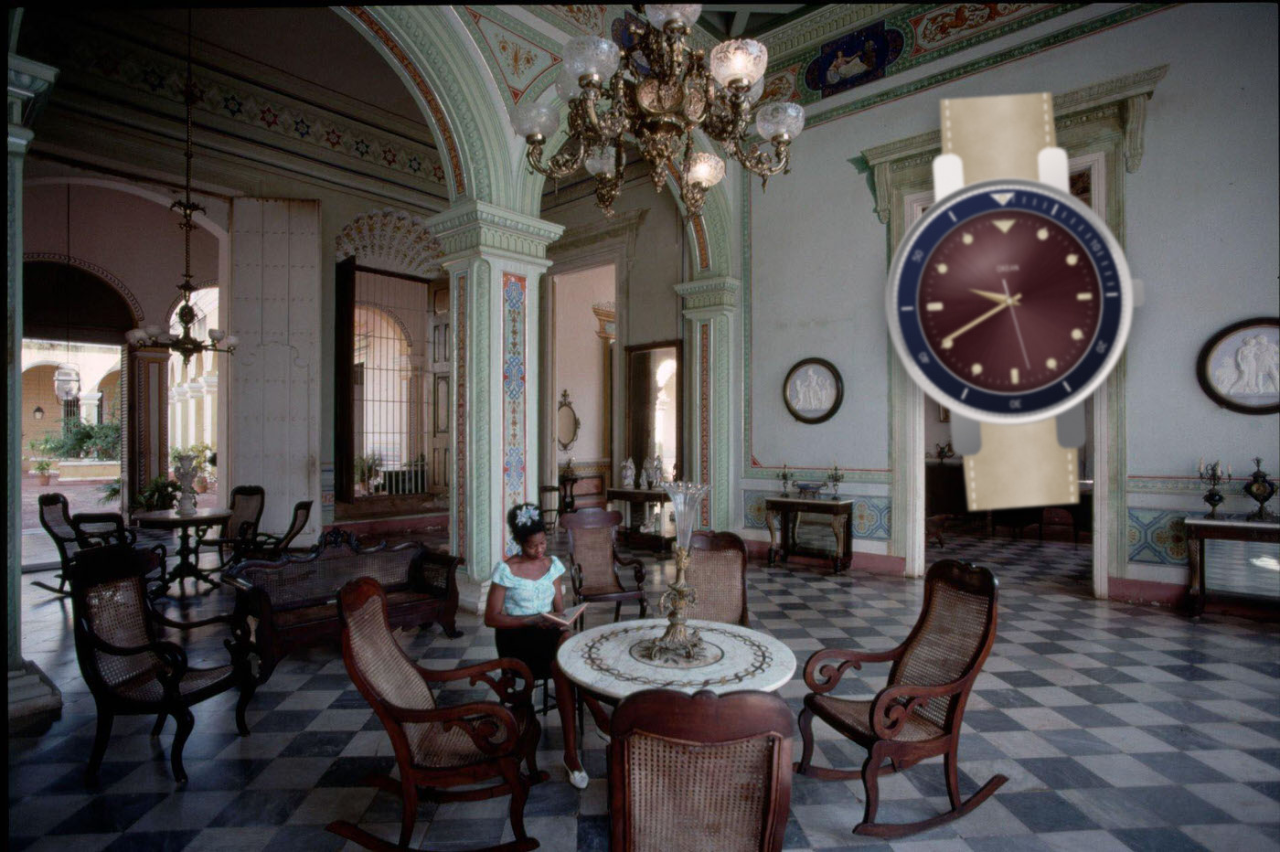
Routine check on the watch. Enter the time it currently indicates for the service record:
9:40:28
